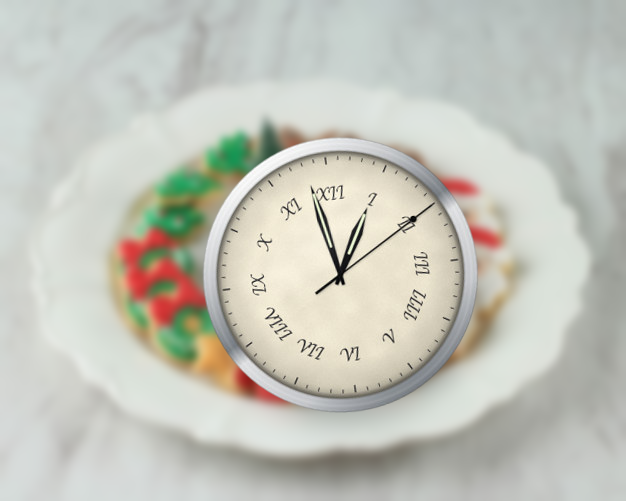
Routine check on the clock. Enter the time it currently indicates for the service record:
12:58:10
